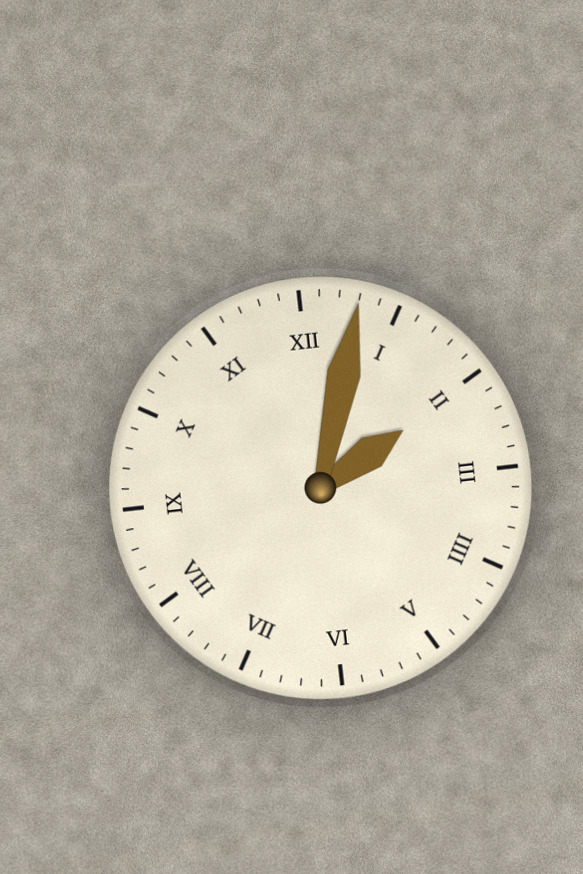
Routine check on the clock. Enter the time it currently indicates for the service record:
2:03
